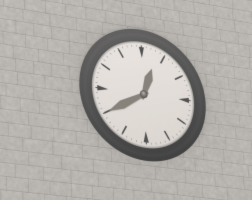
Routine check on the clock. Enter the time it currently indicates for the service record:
12:40
